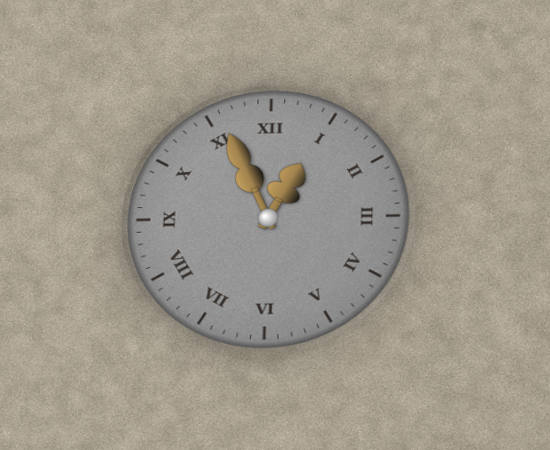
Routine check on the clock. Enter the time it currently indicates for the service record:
12:56
